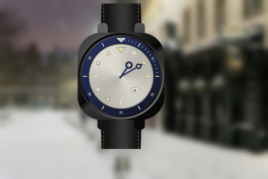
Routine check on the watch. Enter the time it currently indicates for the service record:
1:10
